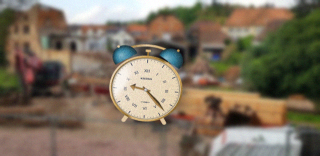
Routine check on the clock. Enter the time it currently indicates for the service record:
9:23
